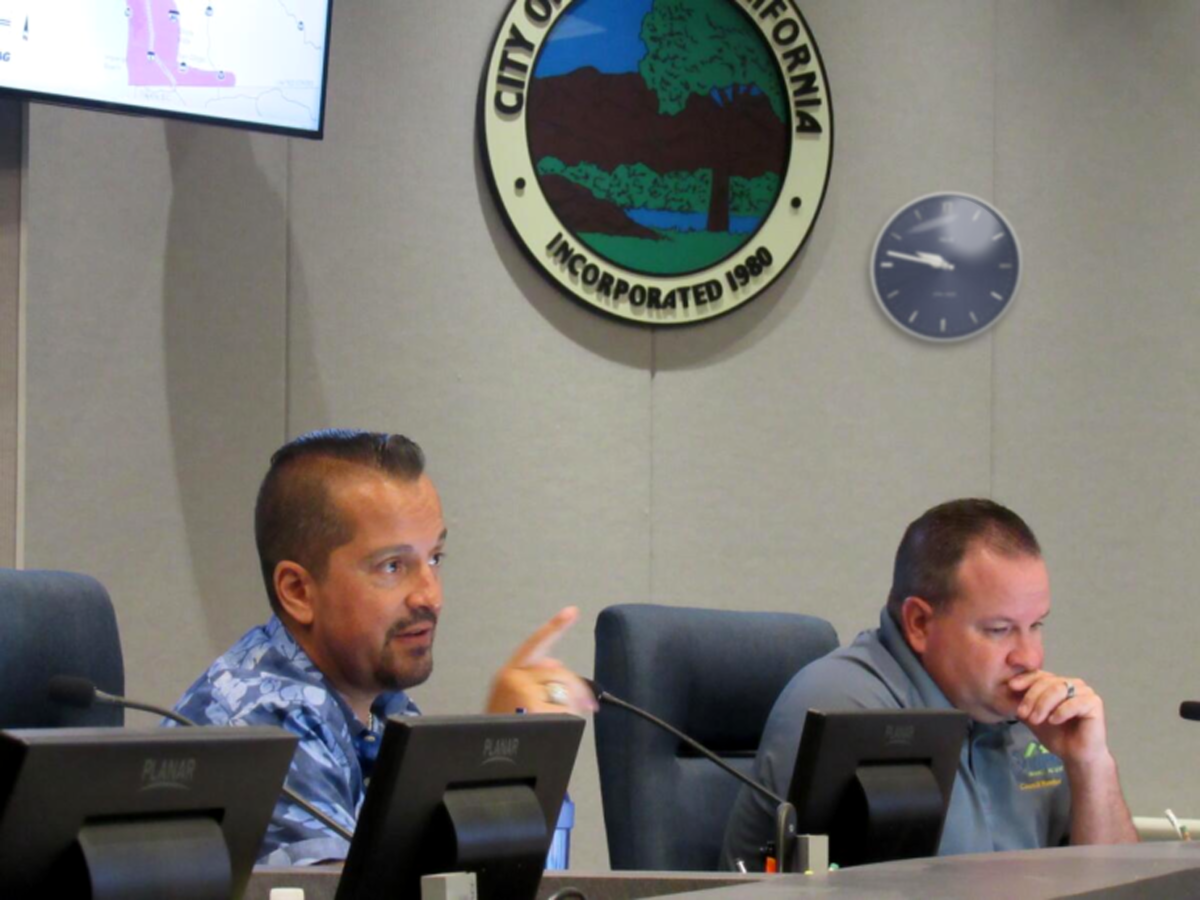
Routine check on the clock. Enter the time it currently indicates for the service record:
9:47
